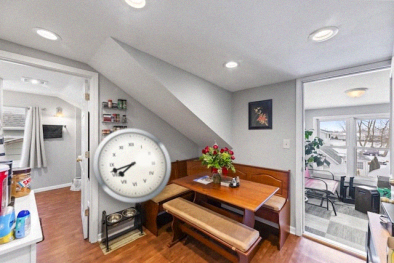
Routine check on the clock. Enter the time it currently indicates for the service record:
7:42
